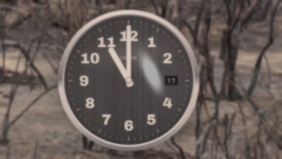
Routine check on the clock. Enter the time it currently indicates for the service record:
11:00
